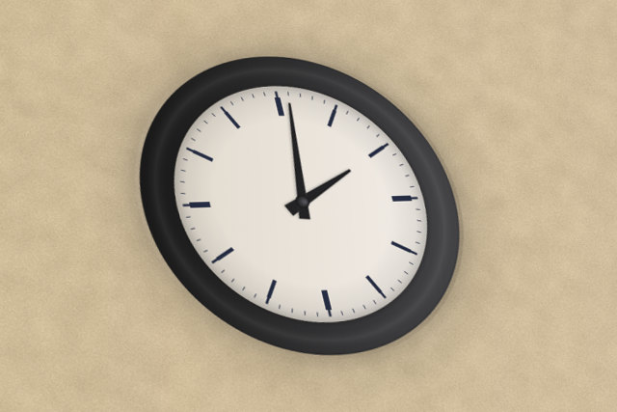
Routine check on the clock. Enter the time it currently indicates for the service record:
2:01
